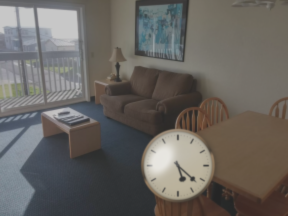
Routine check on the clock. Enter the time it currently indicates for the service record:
5:22
